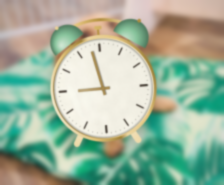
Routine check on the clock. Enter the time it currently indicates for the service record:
8:58
